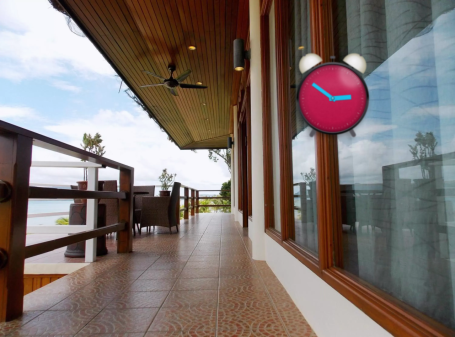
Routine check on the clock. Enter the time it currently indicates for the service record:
2:51
